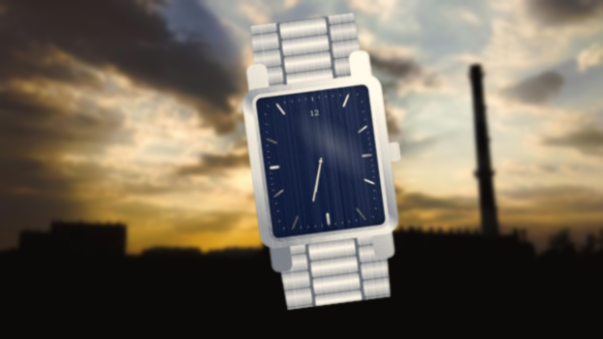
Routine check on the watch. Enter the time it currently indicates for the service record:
6:33
